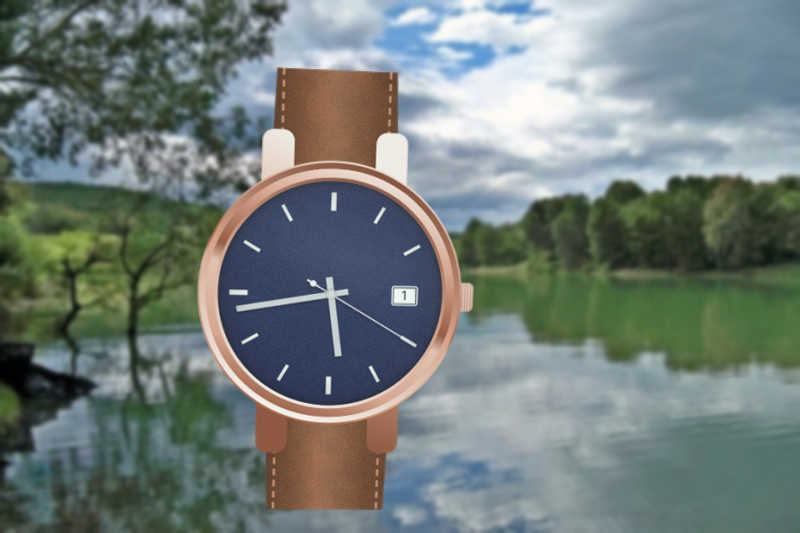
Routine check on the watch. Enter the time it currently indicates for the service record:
5:43:20
